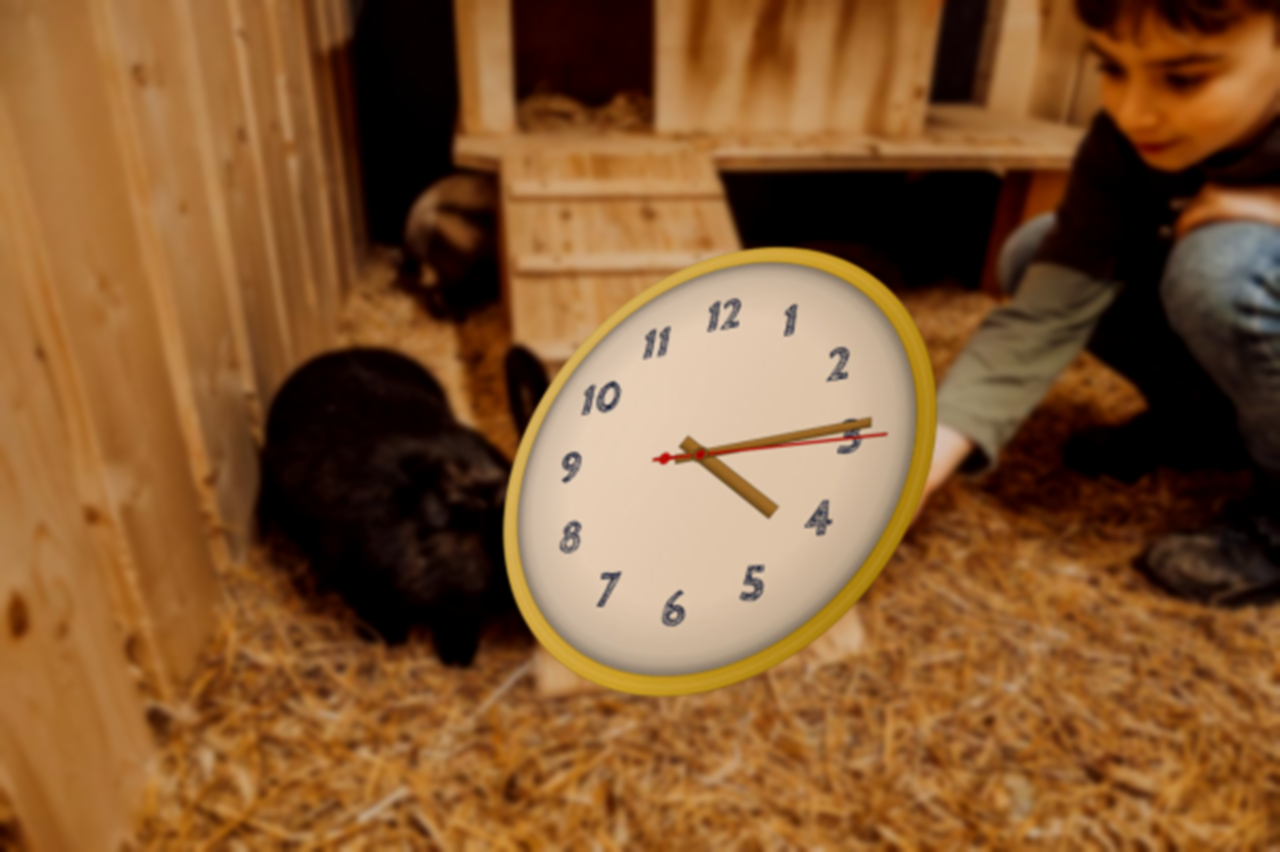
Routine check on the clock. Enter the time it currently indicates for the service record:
4:14:15
